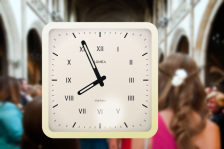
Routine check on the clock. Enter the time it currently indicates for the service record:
7:56
